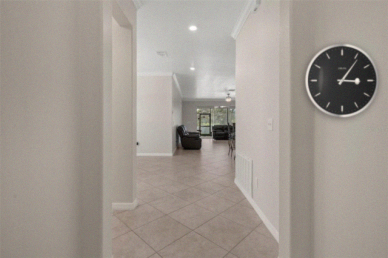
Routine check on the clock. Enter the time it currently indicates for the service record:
3:06
